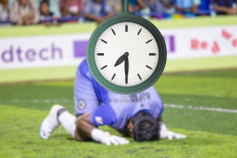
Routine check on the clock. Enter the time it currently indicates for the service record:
7:30
